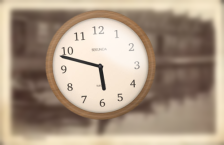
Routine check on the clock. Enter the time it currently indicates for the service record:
5:48
